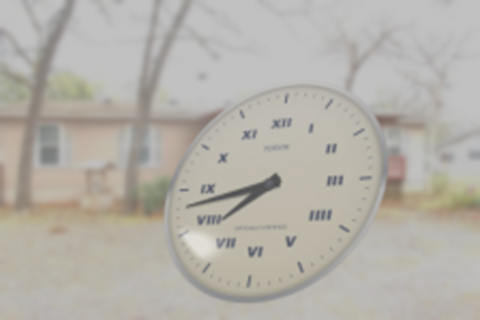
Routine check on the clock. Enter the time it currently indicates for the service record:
7:43
